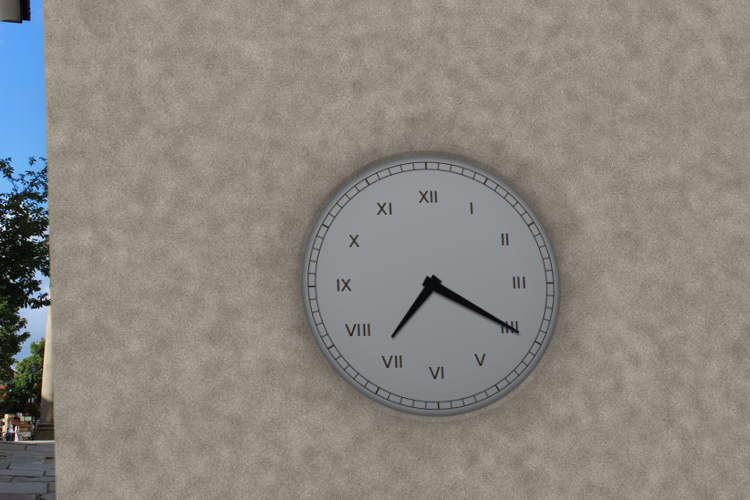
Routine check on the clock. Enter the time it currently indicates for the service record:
7:20
